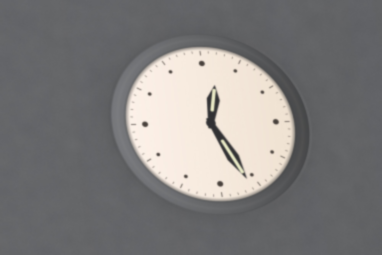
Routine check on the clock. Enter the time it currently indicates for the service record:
12:26
